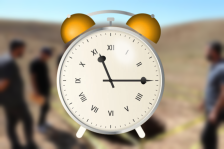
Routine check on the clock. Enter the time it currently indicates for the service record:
11:15
